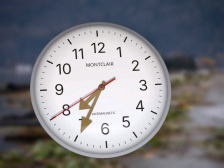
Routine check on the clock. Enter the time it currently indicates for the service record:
7:34:40
